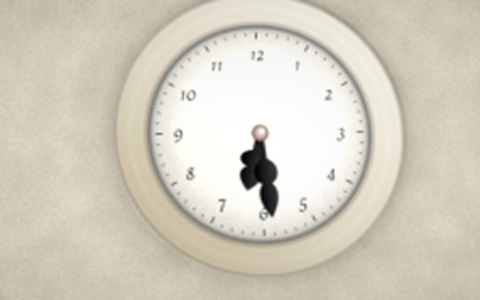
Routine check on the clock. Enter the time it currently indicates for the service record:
6:29
